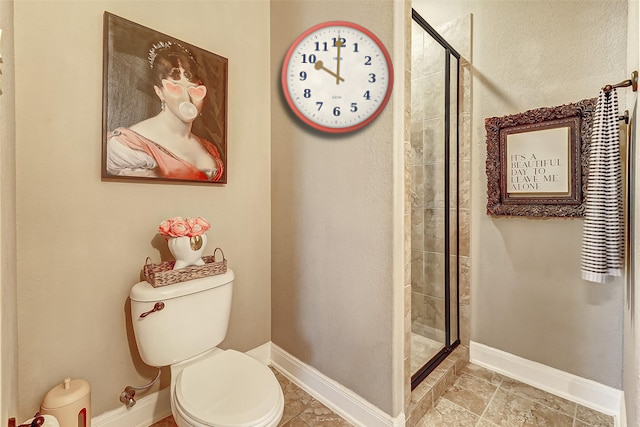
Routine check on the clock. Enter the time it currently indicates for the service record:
10:00
